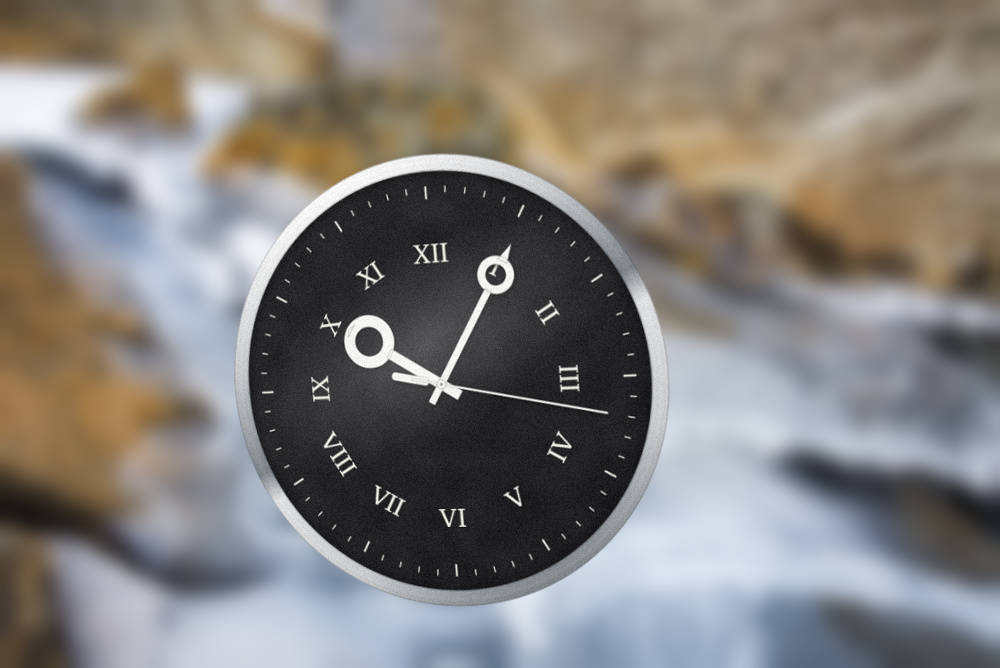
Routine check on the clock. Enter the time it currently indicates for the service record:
10:05:17
